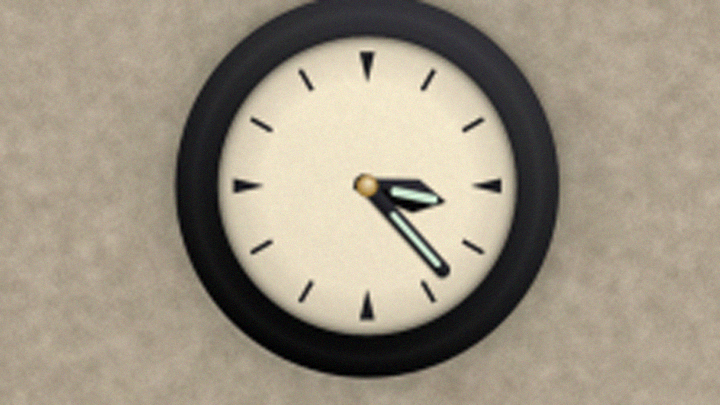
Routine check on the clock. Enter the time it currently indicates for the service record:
3:23
